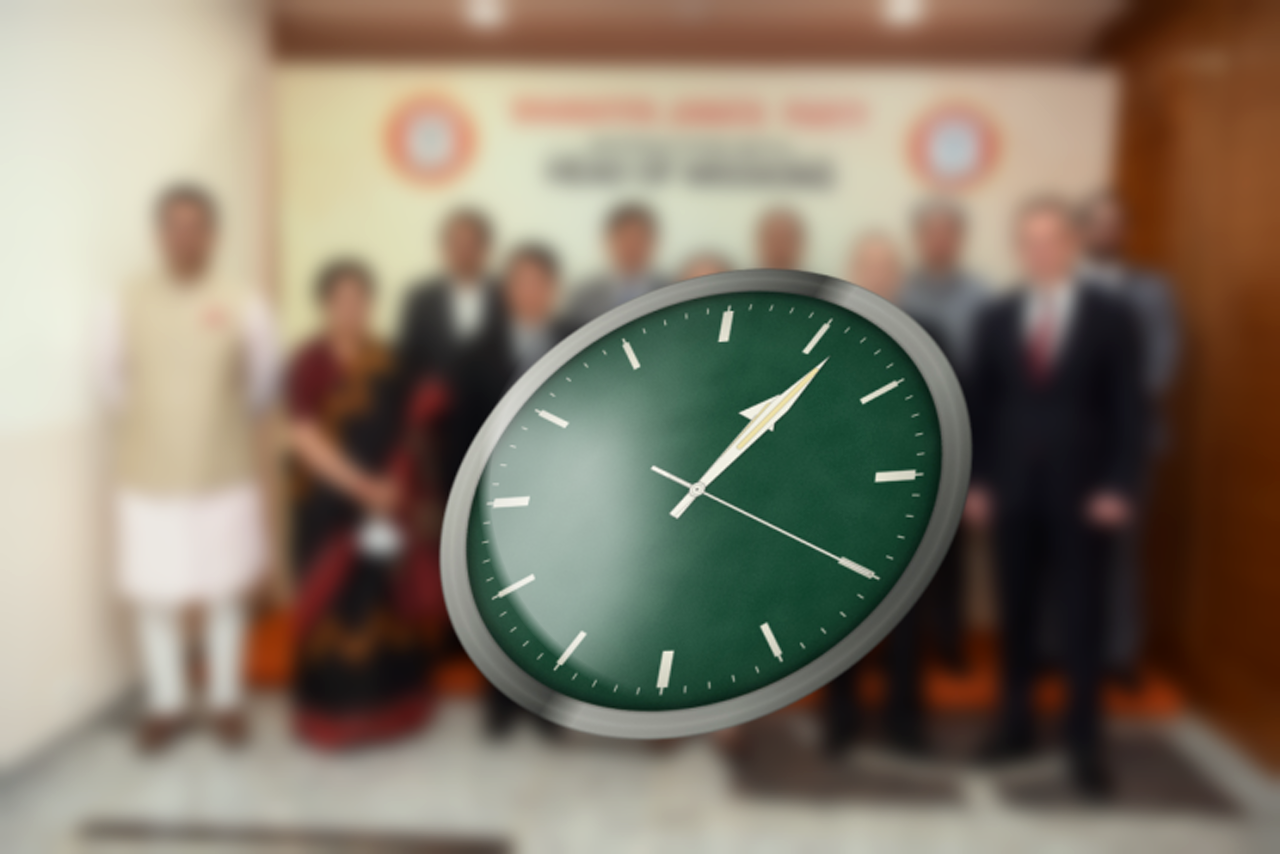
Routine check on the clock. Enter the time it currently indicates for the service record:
1:06:20
